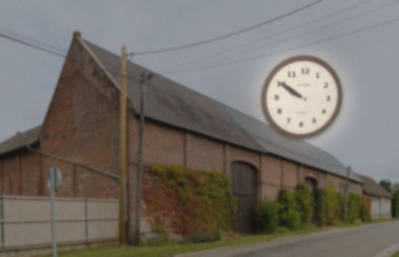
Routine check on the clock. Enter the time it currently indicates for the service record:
9:50
